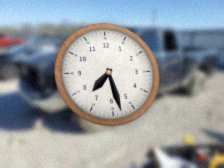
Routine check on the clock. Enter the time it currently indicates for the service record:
7:28
